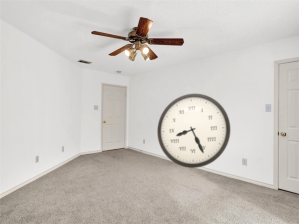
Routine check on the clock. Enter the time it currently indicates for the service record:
8:26
